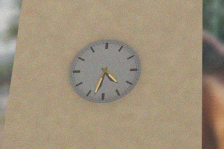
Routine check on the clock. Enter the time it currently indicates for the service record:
4:33
